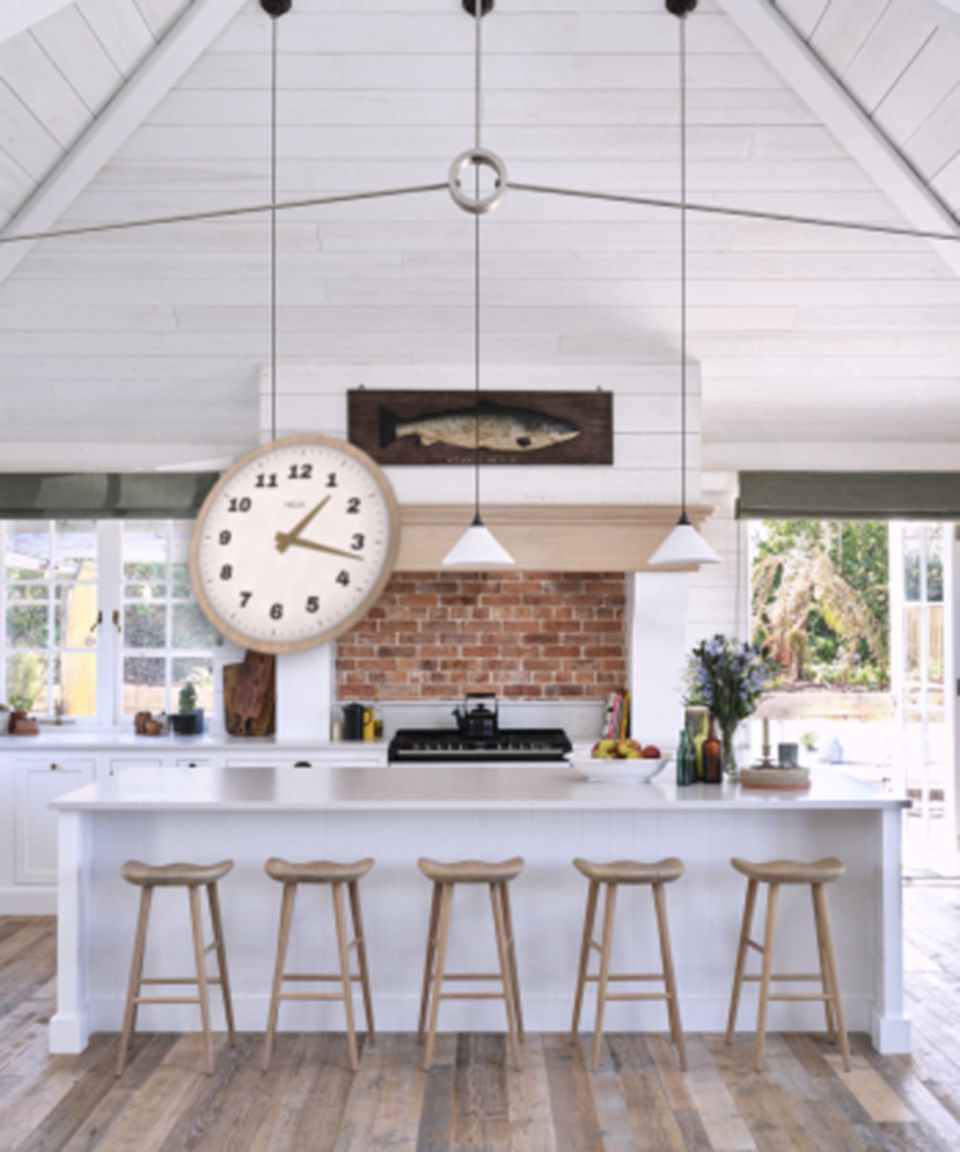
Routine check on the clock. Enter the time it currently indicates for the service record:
1:17
